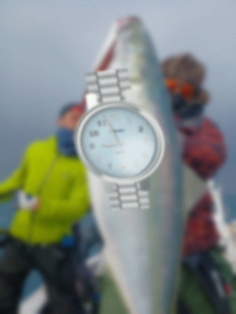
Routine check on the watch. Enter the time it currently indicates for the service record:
8:57
